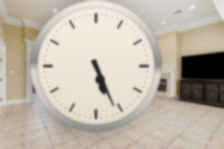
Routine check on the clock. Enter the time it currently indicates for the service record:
5:26
